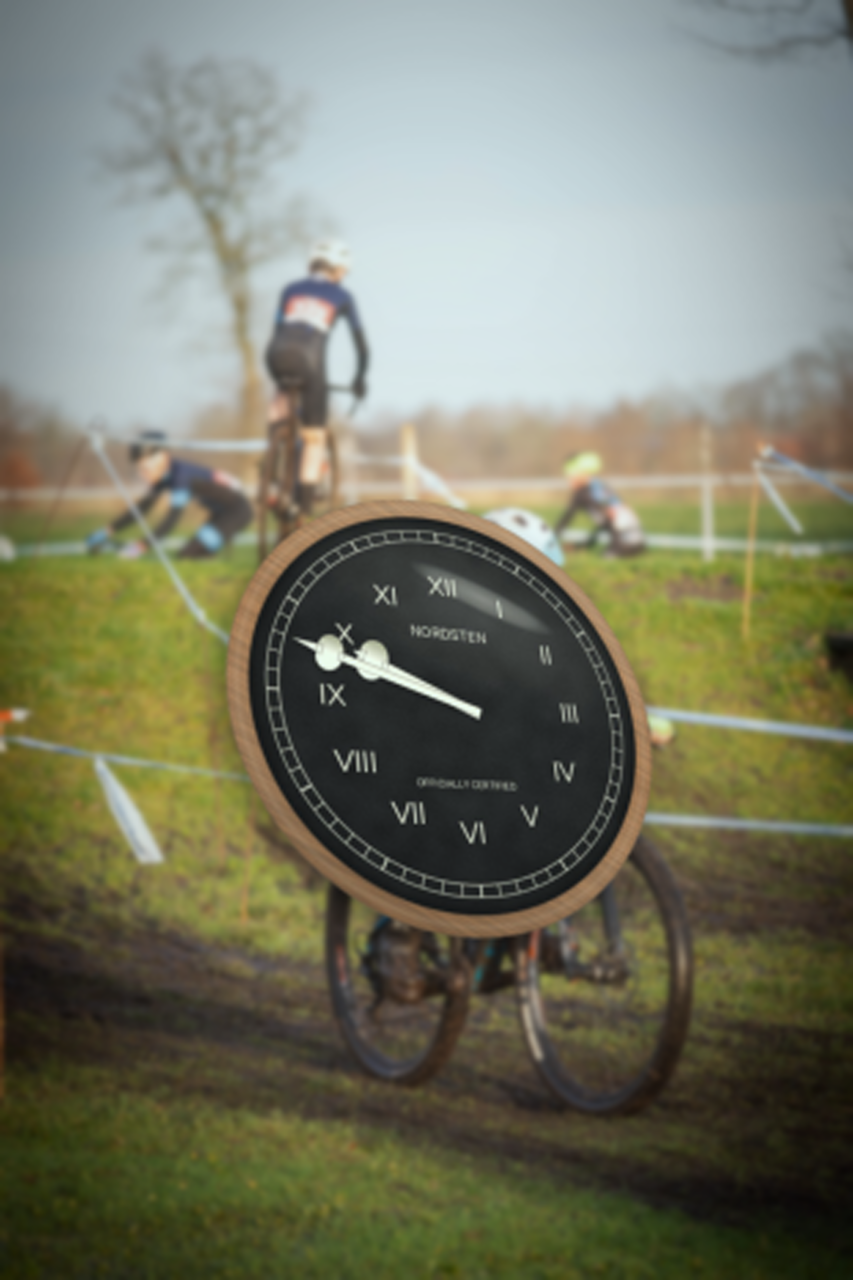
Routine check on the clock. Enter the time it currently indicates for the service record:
9:48
